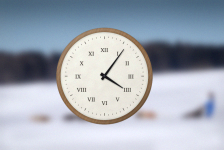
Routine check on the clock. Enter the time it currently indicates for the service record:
4:06
